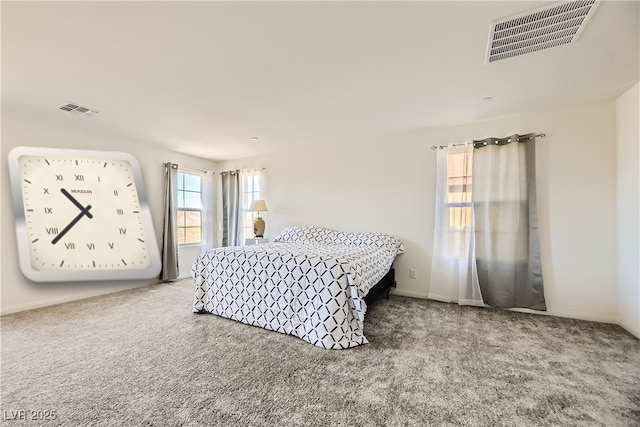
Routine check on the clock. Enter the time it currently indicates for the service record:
10:38
